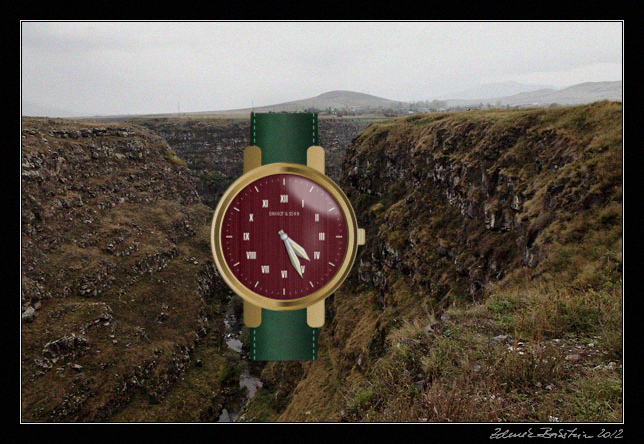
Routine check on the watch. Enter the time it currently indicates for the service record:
4:26
